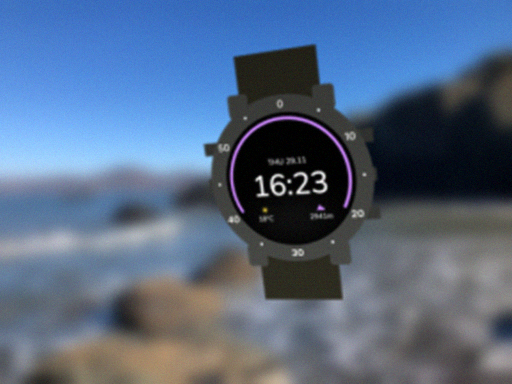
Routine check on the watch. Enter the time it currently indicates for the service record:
16:23
